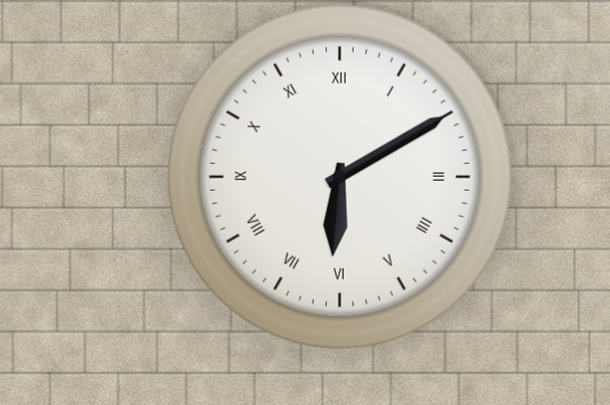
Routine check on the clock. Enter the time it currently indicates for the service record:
6:10
